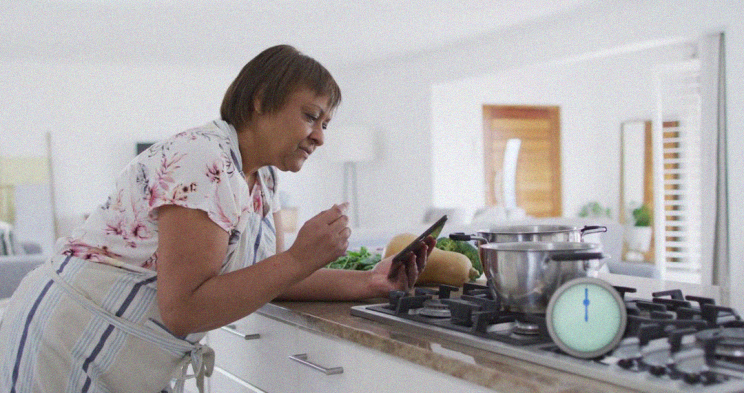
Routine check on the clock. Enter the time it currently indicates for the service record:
12:00
